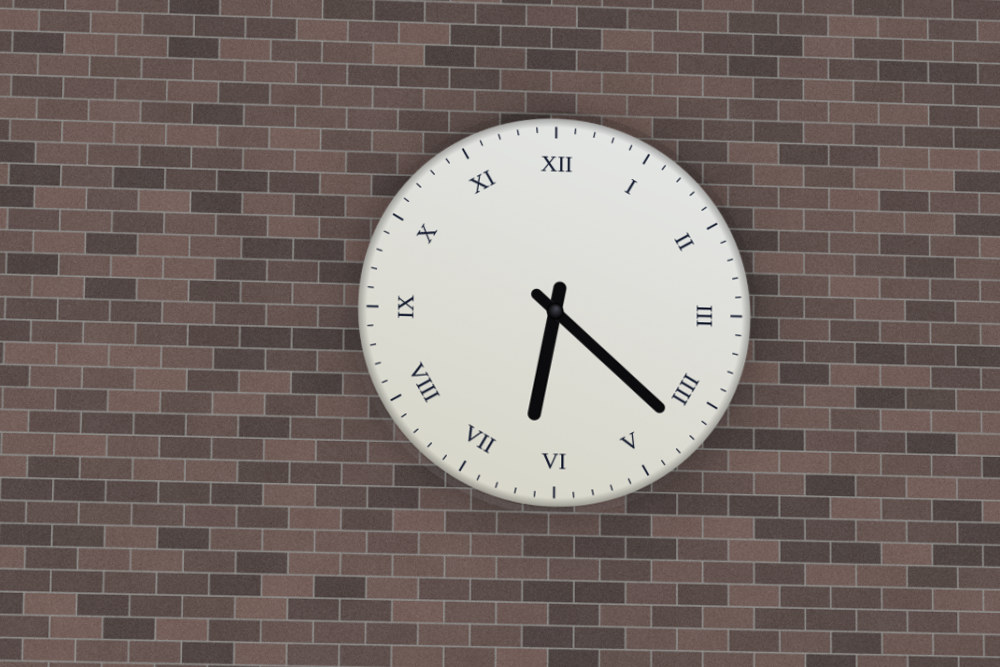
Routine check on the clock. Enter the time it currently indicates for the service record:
6:22
